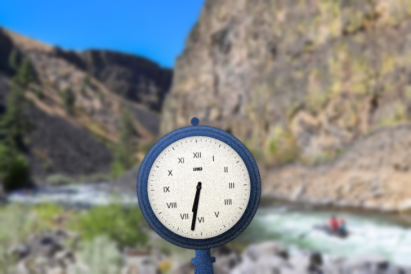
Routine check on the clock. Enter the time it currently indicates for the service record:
6:32
